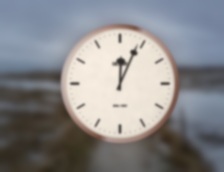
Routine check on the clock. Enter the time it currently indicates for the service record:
12:04
